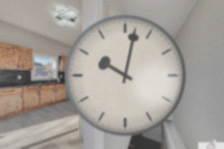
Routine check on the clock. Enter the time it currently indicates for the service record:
10:02
